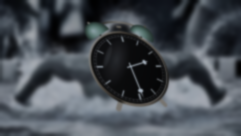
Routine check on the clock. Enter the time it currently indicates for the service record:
2:29
